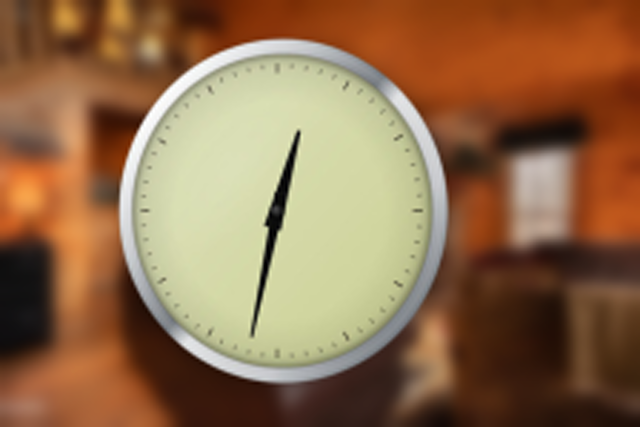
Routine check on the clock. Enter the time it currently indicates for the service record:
12:32
